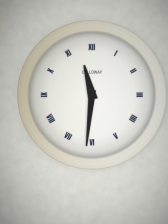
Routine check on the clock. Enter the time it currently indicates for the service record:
11:31
